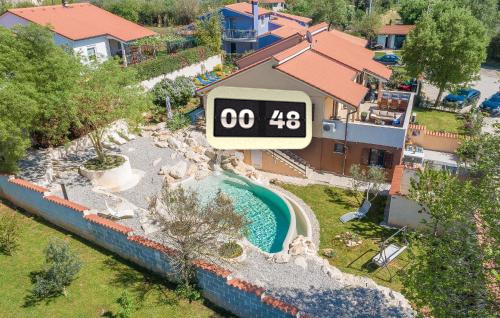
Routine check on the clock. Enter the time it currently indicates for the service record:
0:48
